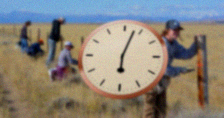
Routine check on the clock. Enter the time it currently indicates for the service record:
6:03
